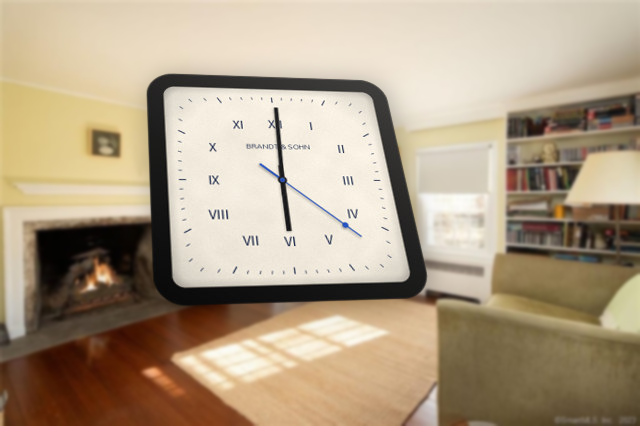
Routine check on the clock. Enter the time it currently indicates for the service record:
6:00:22
